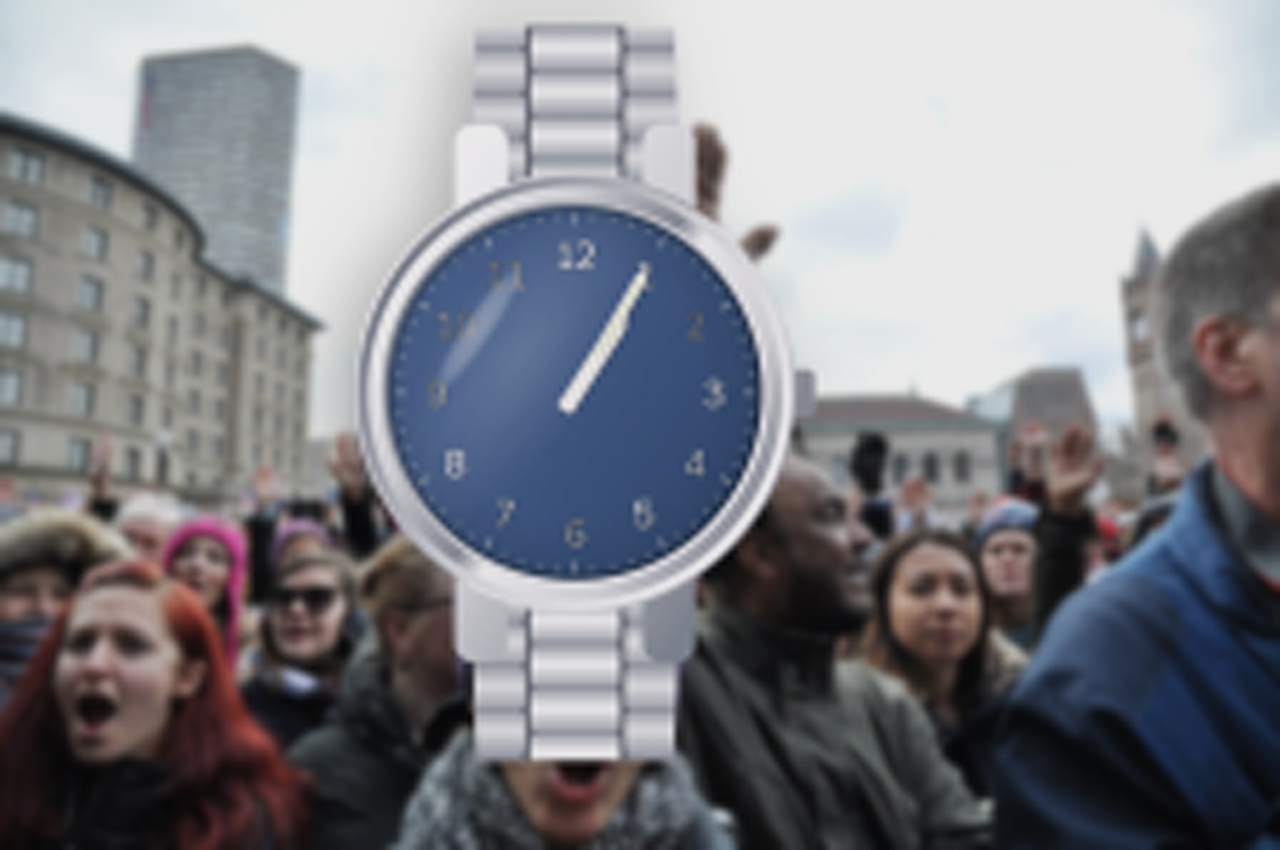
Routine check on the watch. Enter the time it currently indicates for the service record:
1:05
